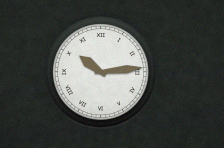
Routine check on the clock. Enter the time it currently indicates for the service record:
10:14
